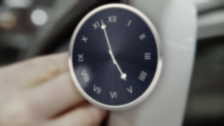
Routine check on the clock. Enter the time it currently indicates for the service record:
4:57
